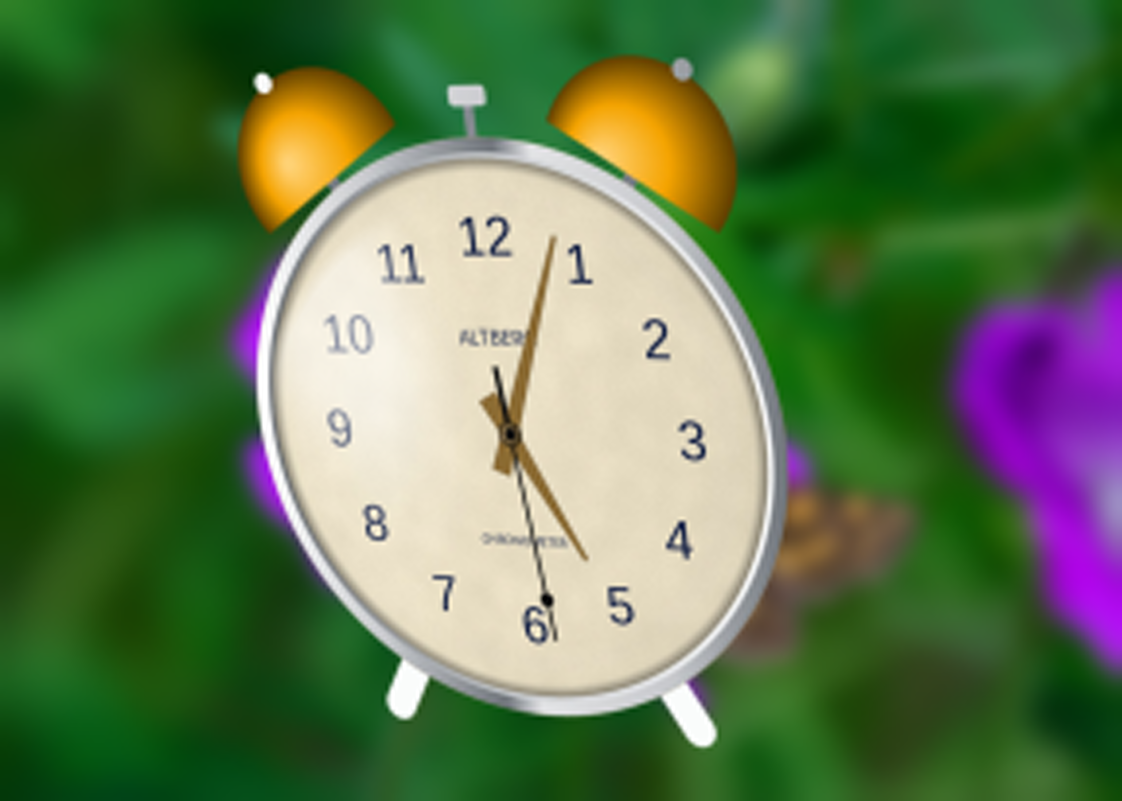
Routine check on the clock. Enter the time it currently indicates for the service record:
5:03:29
